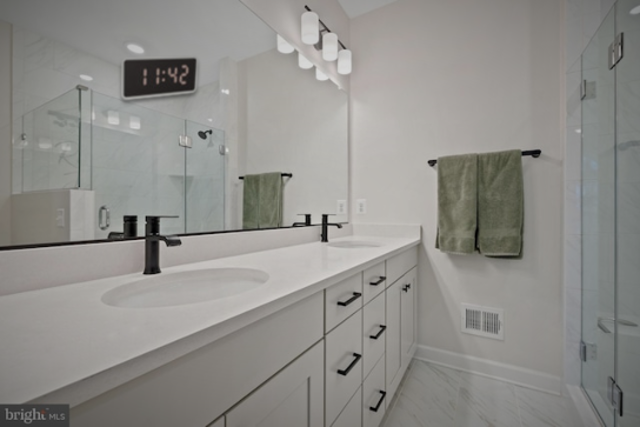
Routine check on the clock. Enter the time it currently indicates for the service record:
11:42
